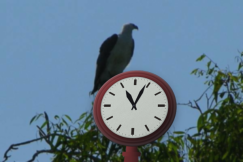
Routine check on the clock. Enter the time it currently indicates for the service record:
11:04
